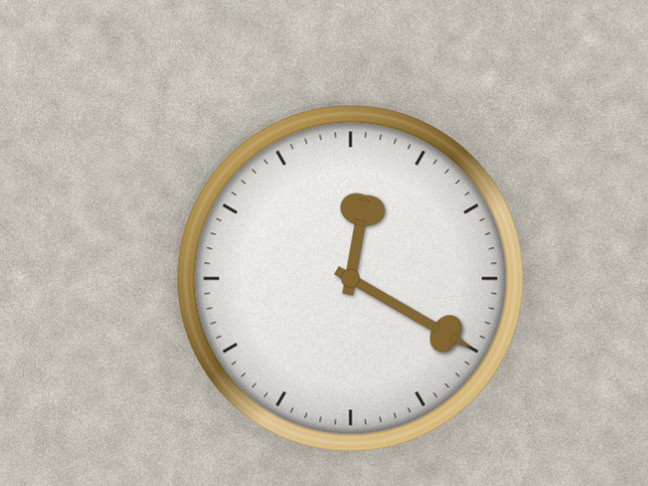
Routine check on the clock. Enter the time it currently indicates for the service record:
12:20
